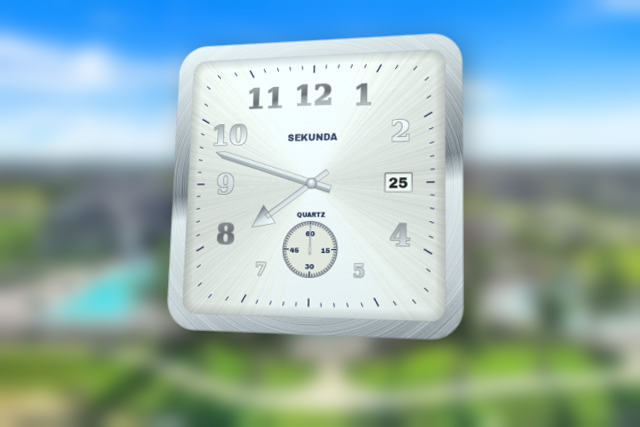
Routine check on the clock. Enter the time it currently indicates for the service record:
7:48
